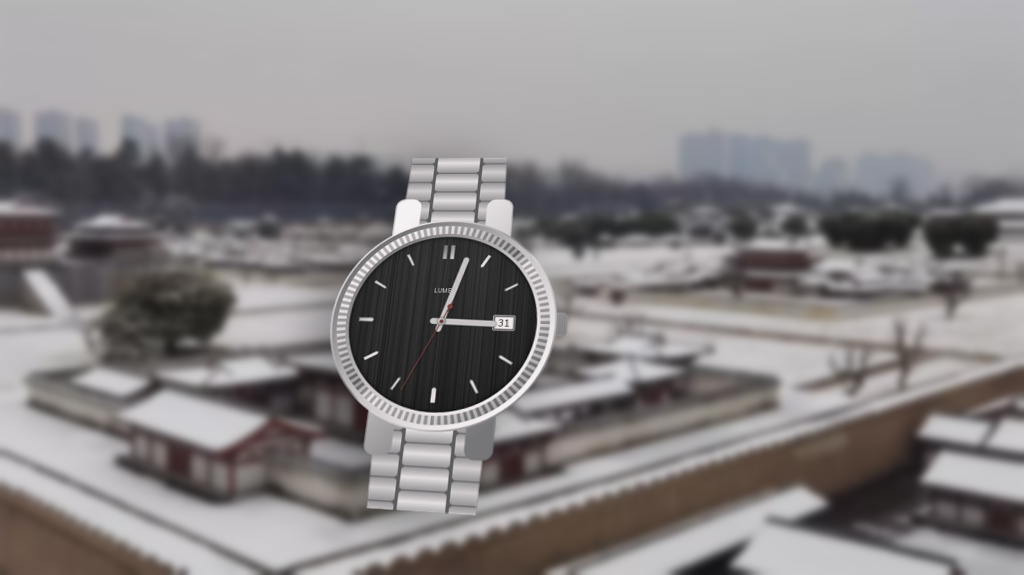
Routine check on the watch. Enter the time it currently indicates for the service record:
3:02:34
